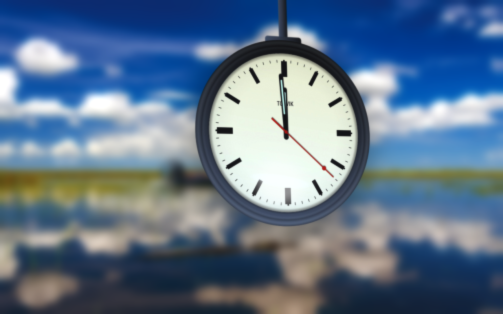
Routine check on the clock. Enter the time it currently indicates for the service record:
11:59:22
